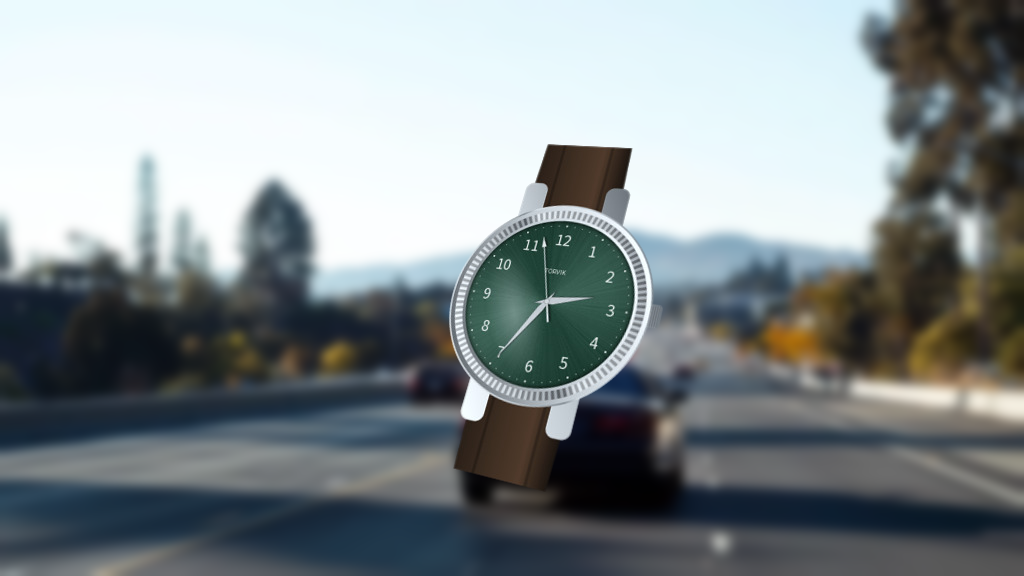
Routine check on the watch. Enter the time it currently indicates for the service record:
2:34:57
